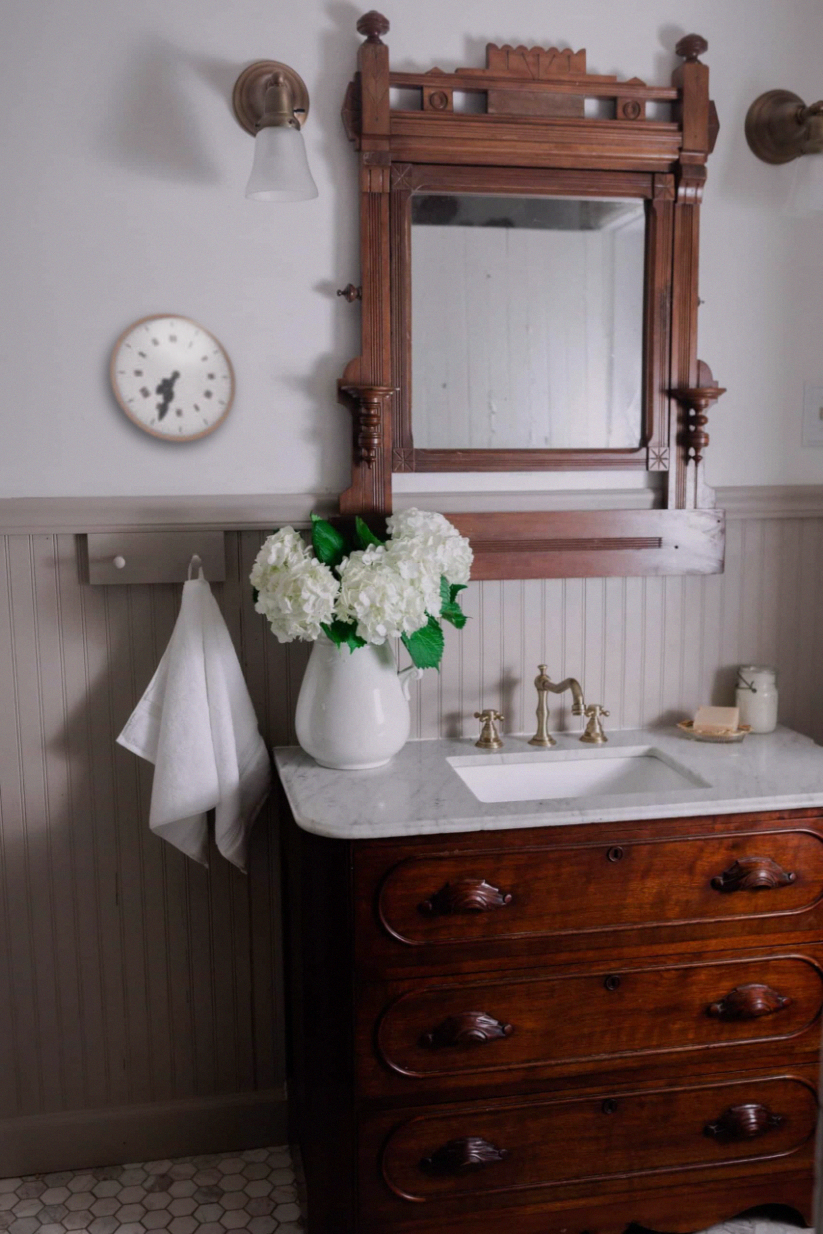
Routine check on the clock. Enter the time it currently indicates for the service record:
7:34
